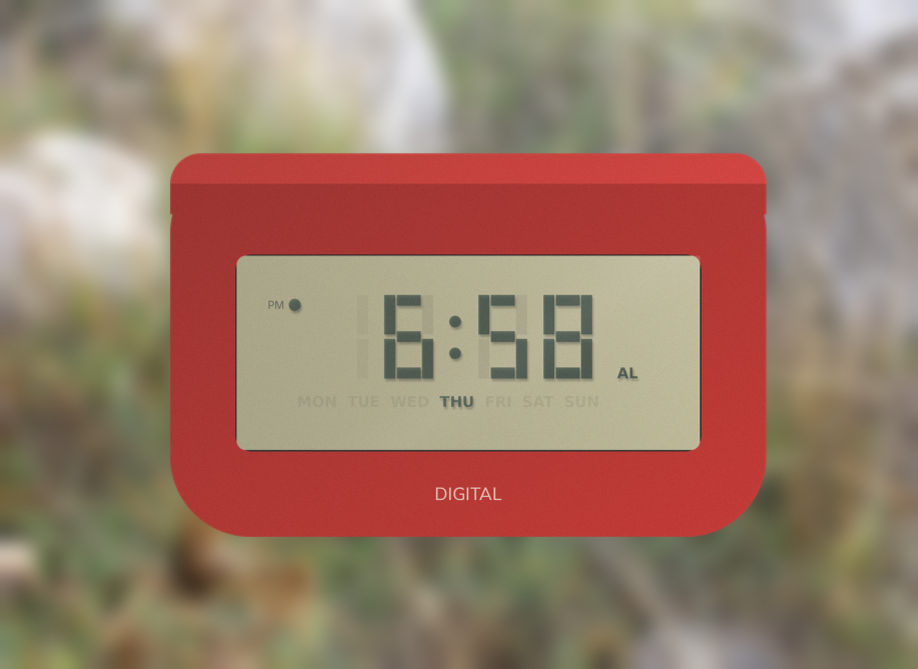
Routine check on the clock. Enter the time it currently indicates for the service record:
6:58
